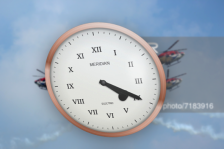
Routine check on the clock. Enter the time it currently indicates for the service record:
4:20
